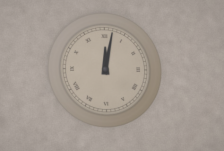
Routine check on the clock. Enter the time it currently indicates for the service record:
12:02
